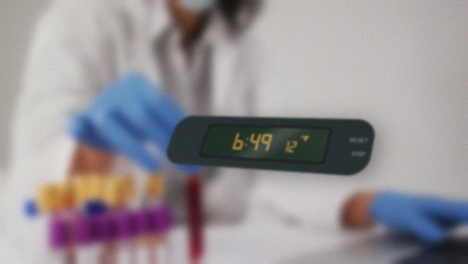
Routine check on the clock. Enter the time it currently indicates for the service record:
6:49
